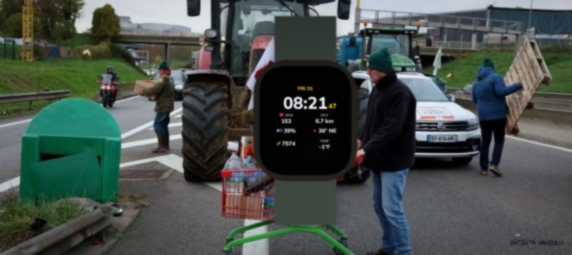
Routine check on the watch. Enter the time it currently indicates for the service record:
8:21
